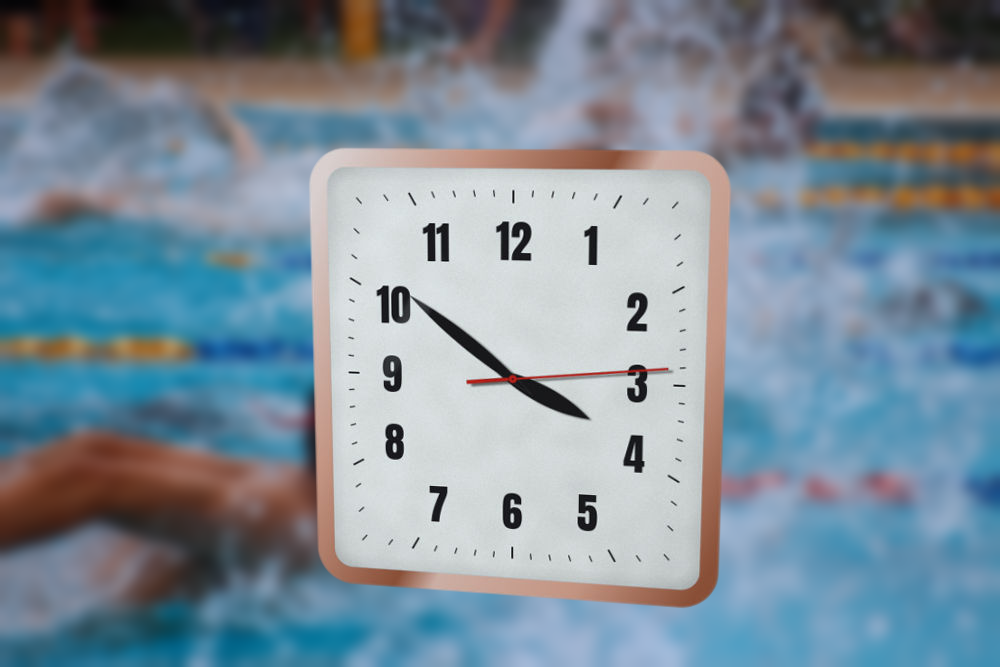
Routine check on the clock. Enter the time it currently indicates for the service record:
3:51:14
